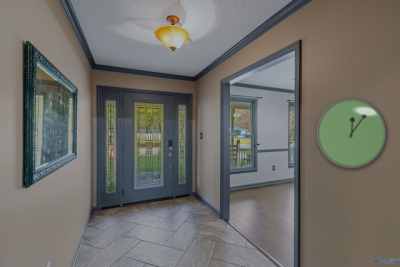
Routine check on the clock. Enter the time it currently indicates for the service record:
12:06
